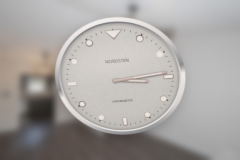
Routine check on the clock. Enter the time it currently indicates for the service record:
3:14
